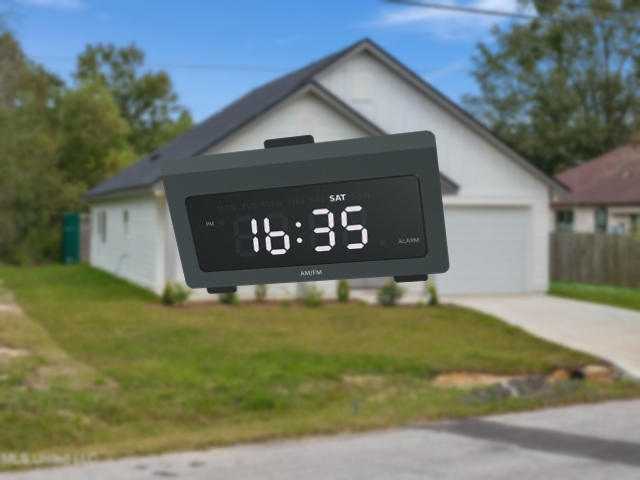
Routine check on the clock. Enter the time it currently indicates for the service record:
16:35
